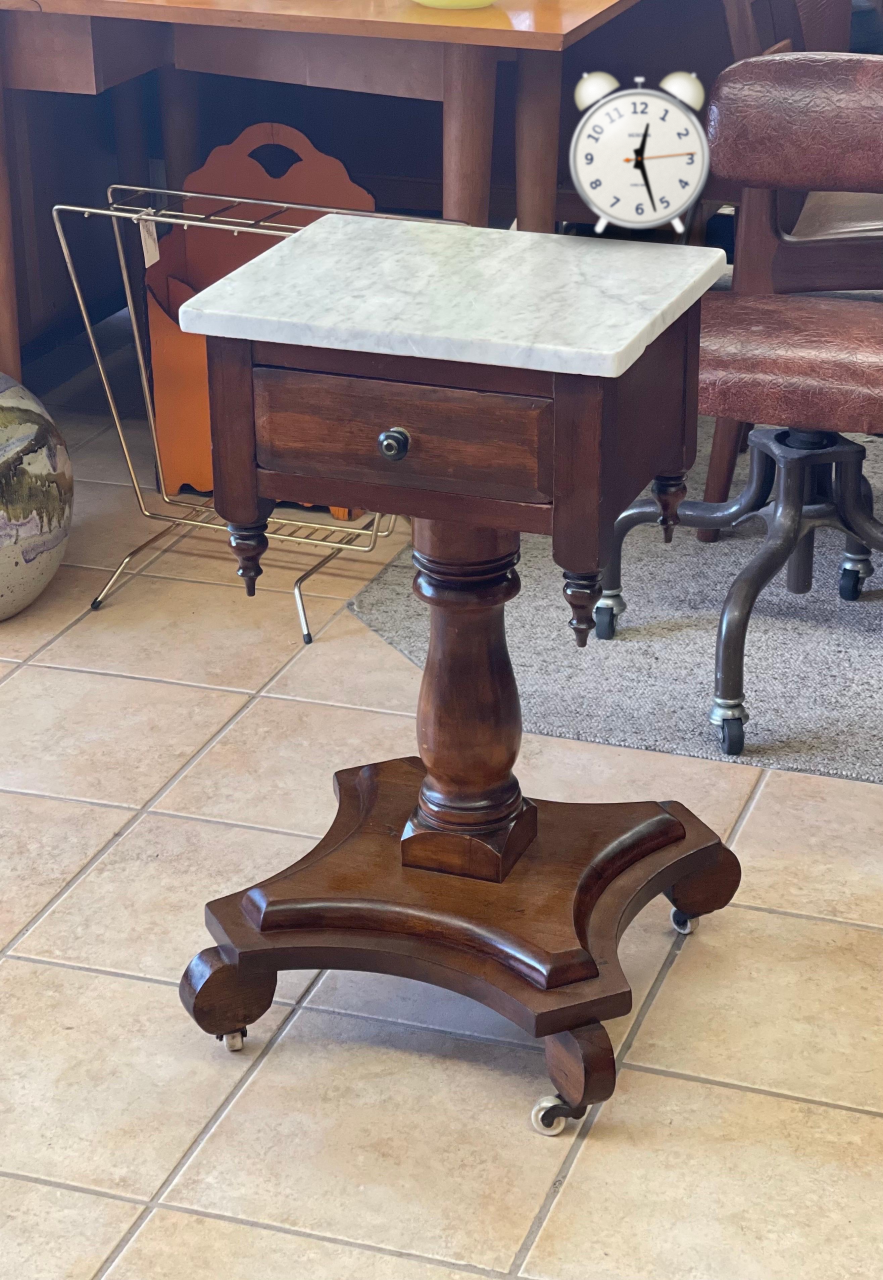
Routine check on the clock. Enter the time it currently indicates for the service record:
12:27:14
